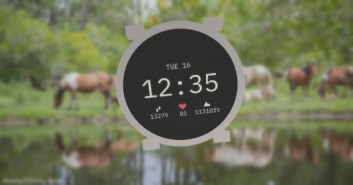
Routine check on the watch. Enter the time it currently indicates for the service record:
12:35
